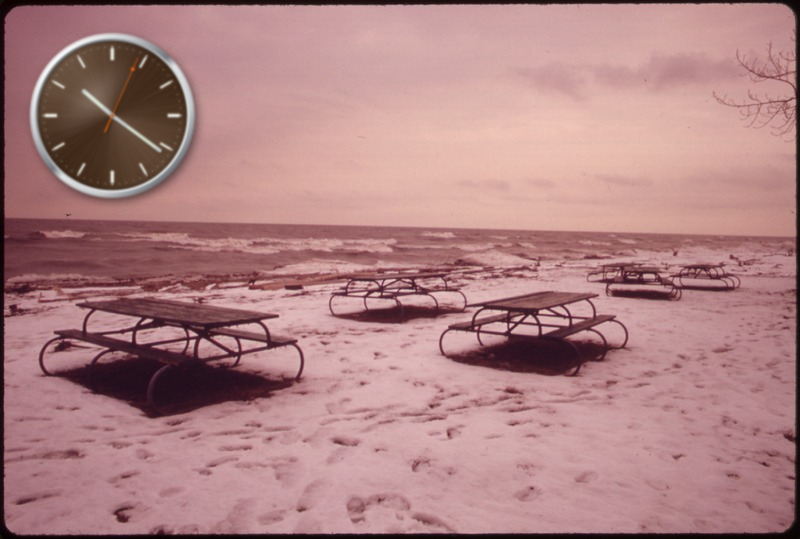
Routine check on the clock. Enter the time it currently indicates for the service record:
10:21:04
